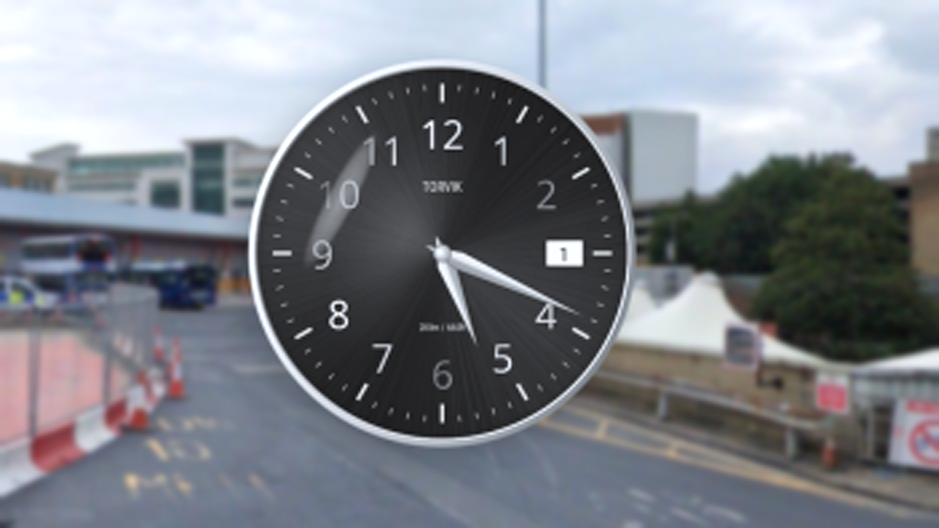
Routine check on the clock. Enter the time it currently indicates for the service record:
5:19
